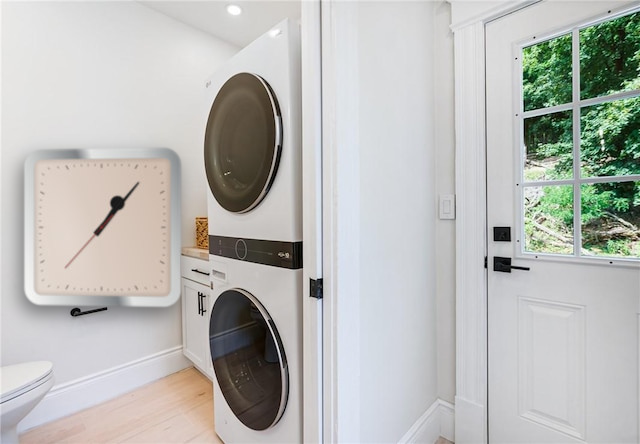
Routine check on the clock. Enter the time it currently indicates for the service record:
1:06:37
